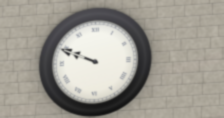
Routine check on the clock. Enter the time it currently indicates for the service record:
9:49
